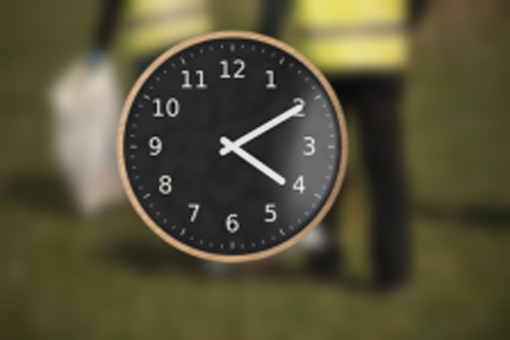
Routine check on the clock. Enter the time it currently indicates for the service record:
4:10
